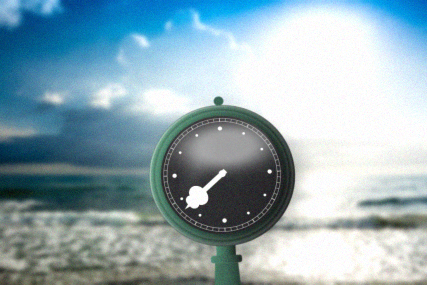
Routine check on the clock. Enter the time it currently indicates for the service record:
7:38
